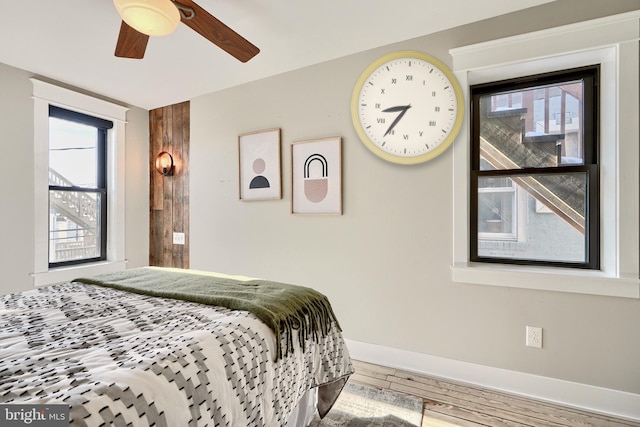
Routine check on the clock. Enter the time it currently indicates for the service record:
8:36
